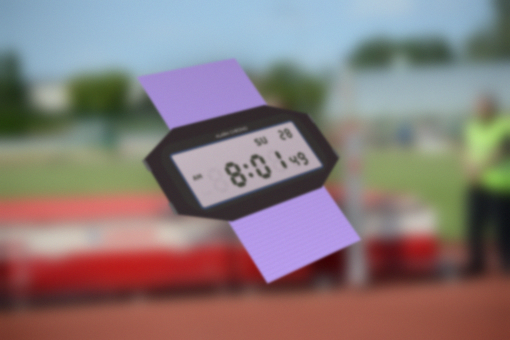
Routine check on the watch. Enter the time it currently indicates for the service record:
8:01:49
